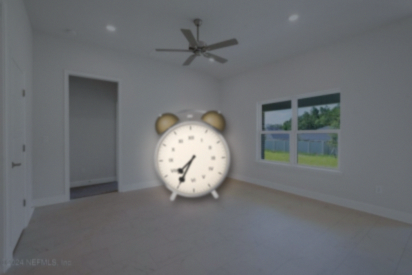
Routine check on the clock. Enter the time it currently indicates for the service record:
7:35
